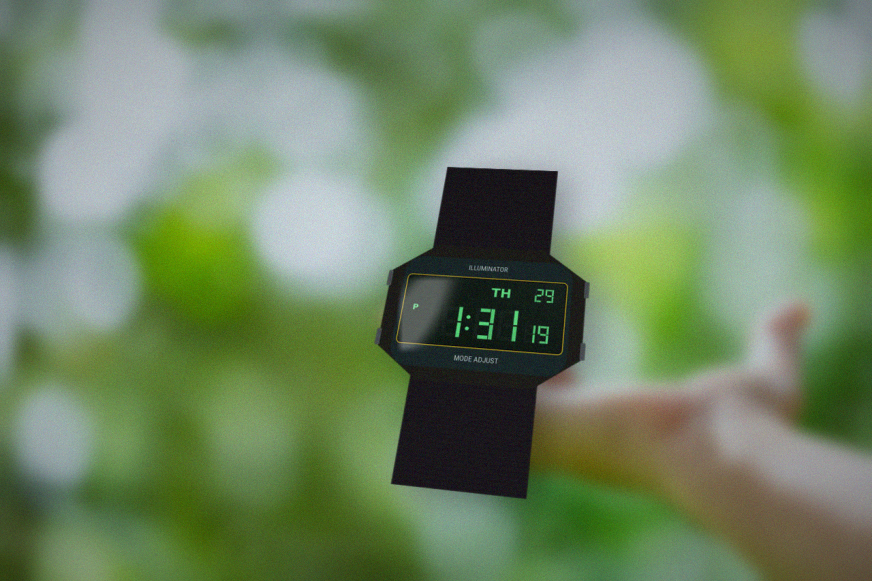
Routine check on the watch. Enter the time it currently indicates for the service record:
1:31:19
